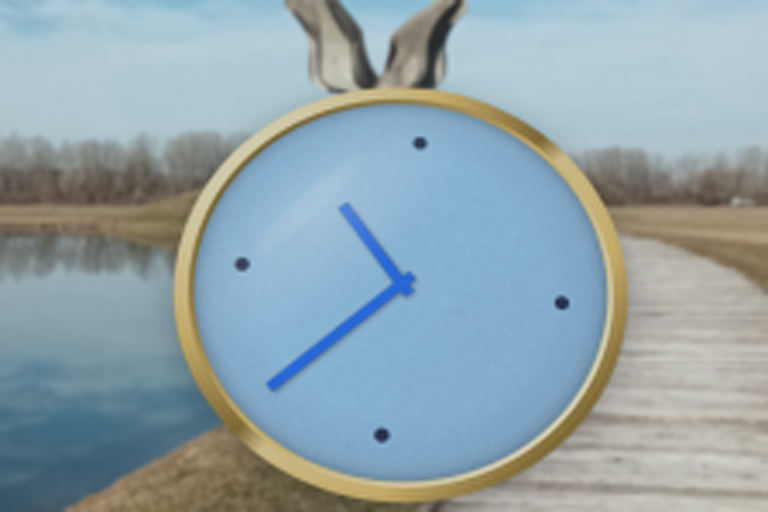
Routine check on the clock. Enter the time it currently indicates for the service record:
10:37
